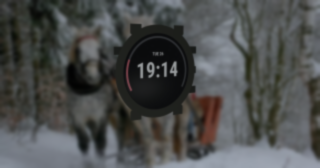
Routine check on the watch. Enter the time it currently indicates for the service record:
19:14
